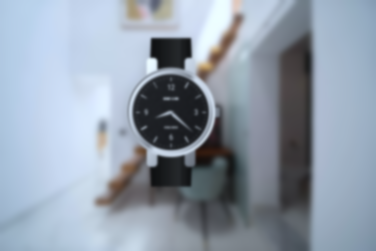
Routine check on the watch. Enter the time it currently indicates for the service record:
8:22
